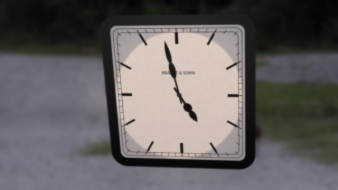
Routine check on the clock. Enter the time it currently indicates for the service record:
4:58
